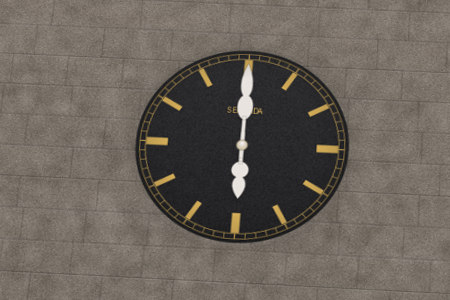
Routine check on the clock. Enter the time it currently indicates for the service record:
6:00
